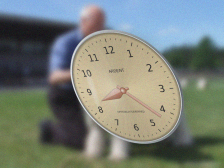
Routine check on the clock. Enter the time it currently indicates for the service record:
8:22
